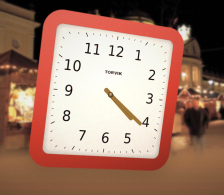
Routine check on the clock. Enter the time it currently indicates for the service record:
4:21
